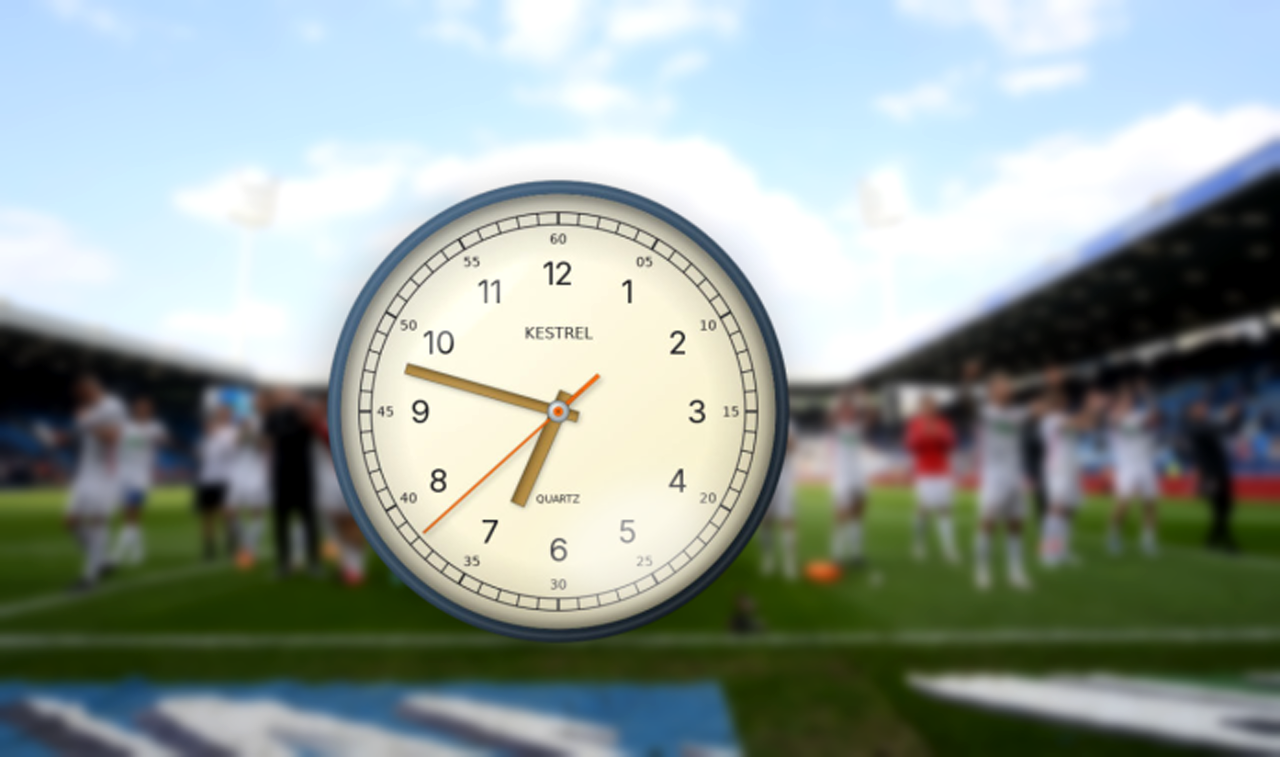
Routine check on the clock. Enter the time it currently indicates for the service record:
6:47:38
